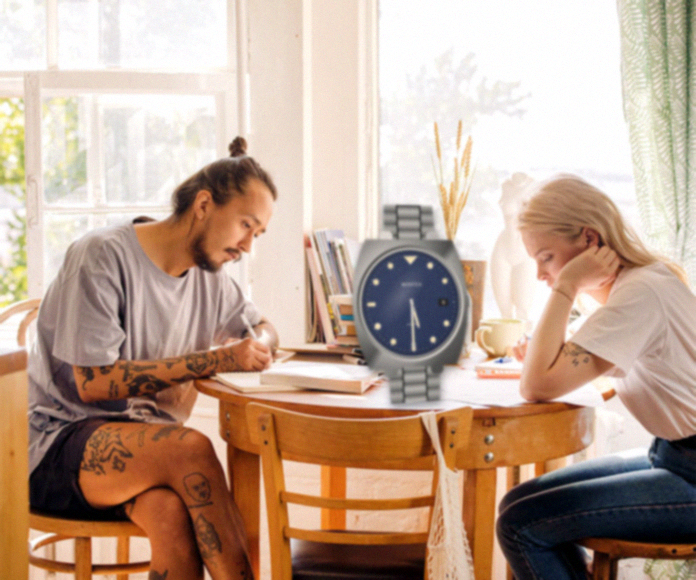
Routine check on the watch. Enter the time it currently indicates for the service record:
5:30
